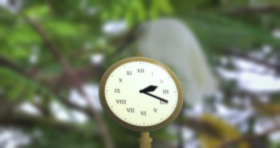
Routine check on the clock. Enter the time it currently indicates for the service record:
2:19
